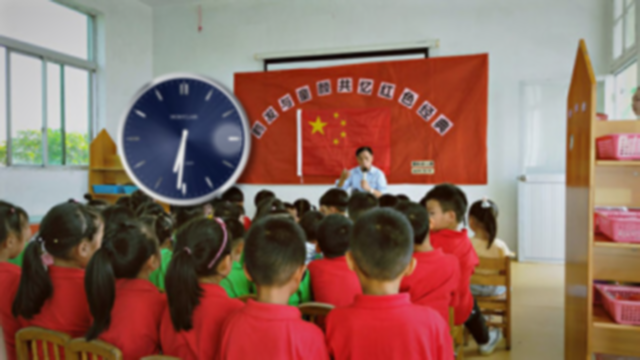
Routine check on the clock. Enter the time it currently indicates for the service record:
6:31
